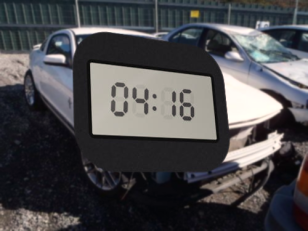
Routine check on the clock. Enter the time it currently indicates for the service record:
4:16
